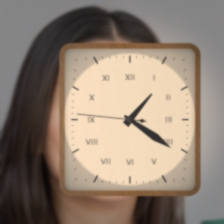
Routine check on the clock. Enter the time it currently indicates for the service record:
1:20:46
